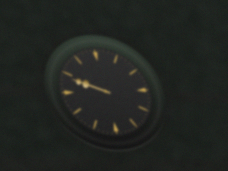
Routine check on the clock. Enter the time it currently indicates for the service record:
9:49
